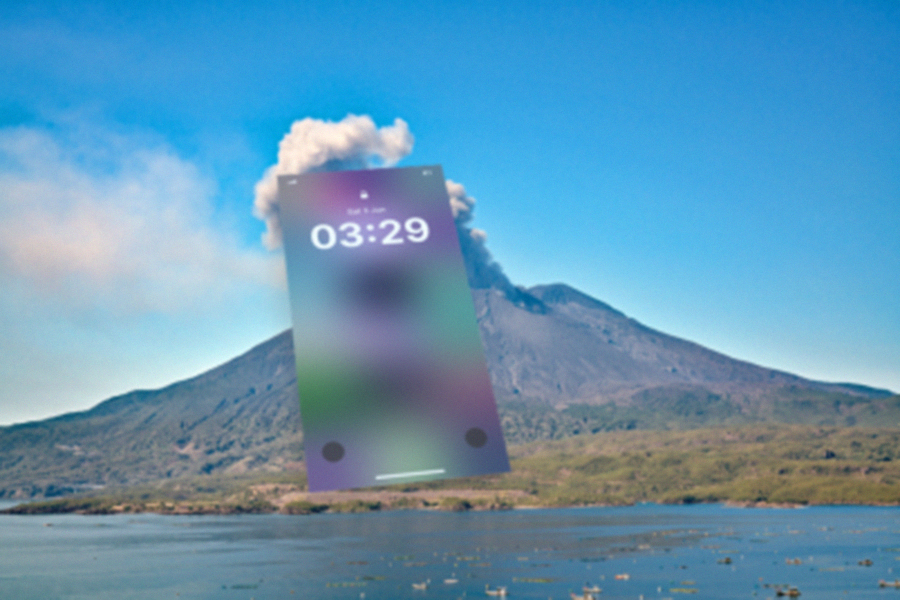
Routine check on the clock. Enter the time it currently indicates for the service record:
3:29
